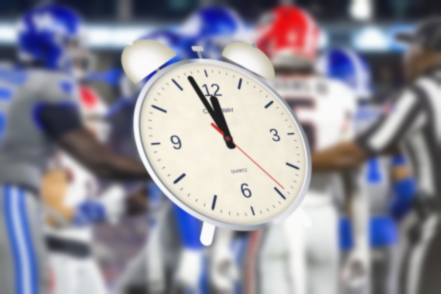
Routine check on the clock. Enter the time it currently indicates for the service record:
11:57:24
